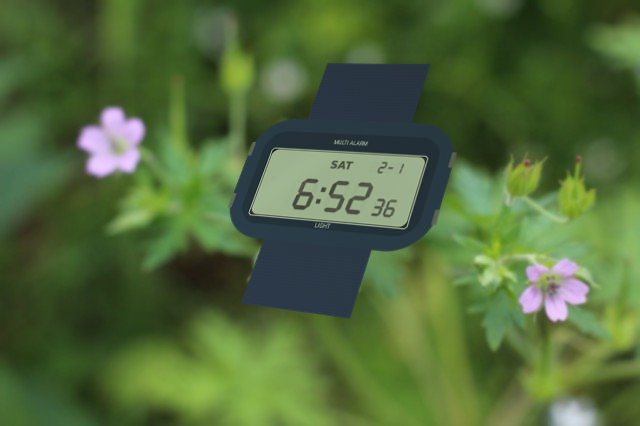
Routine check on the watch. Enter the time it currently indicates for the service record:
6:52:36
